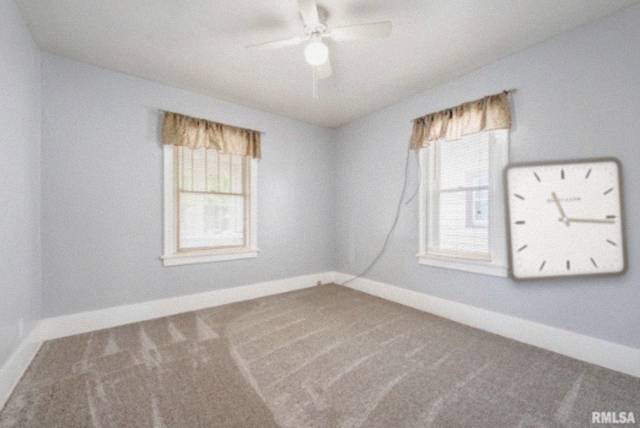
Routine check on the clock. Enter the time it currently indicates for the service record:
11:16
